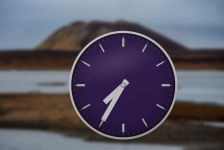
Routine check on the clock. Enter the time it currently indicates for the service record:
7:35
